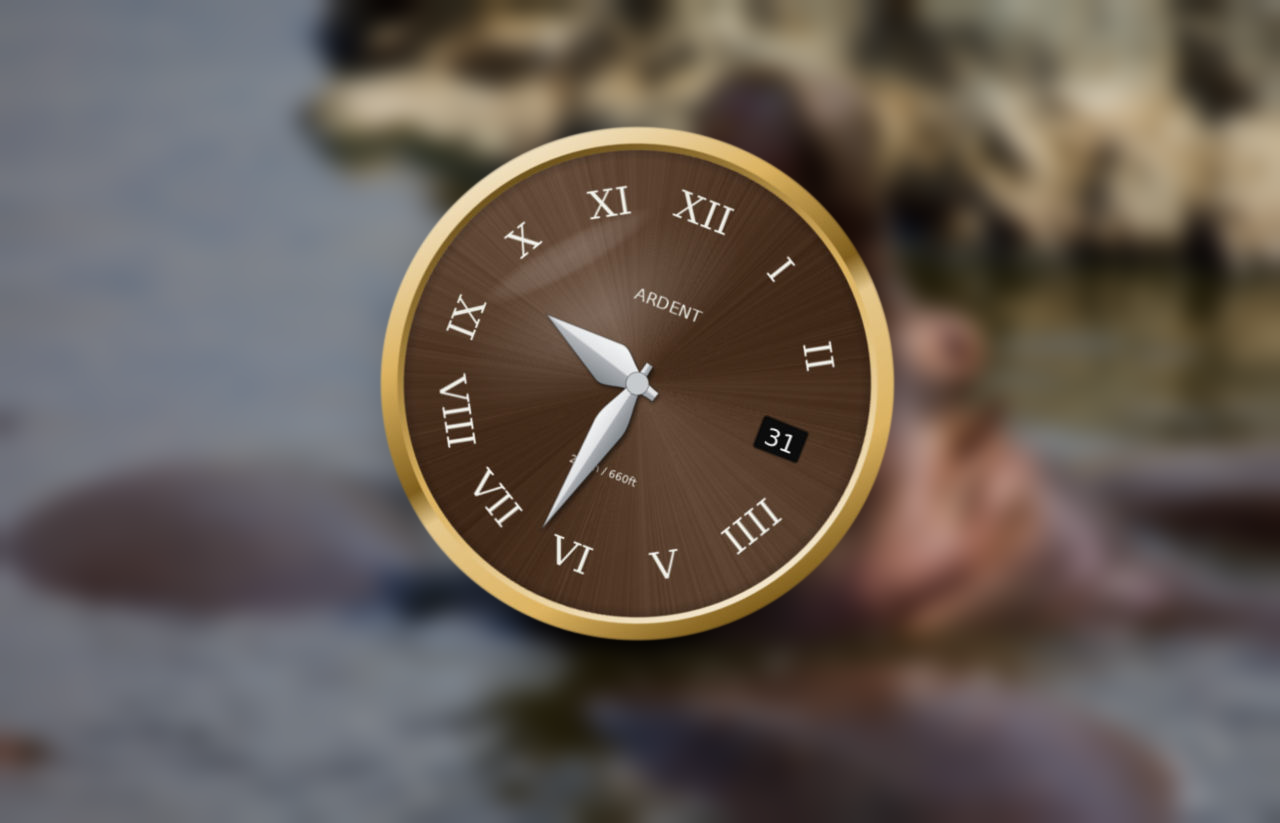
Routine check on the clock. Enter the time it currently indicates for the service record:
9:32
